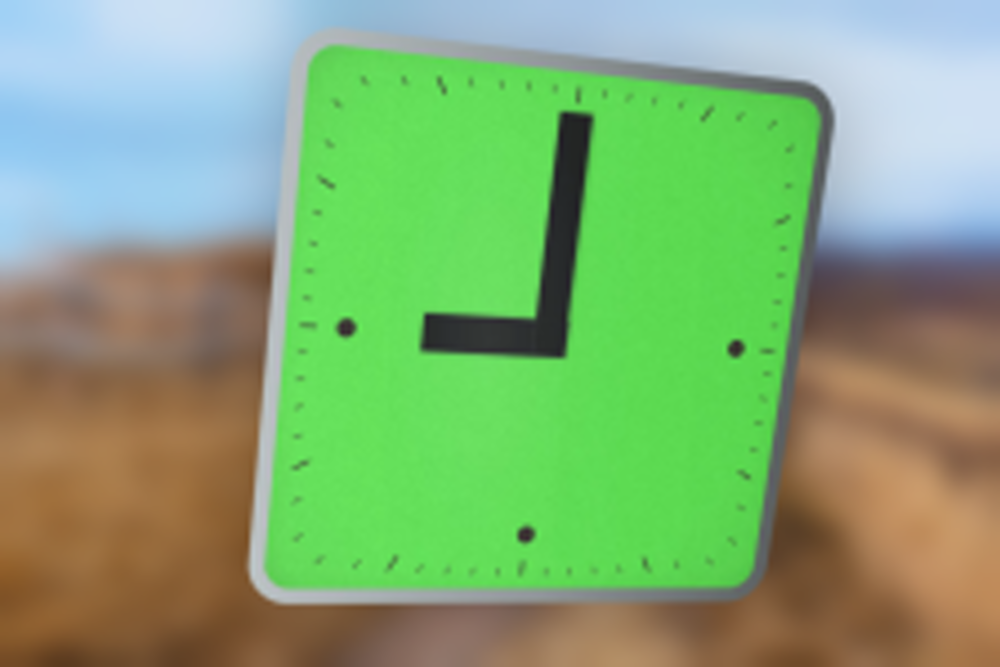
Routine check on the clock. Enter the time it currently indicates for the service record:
9:00
